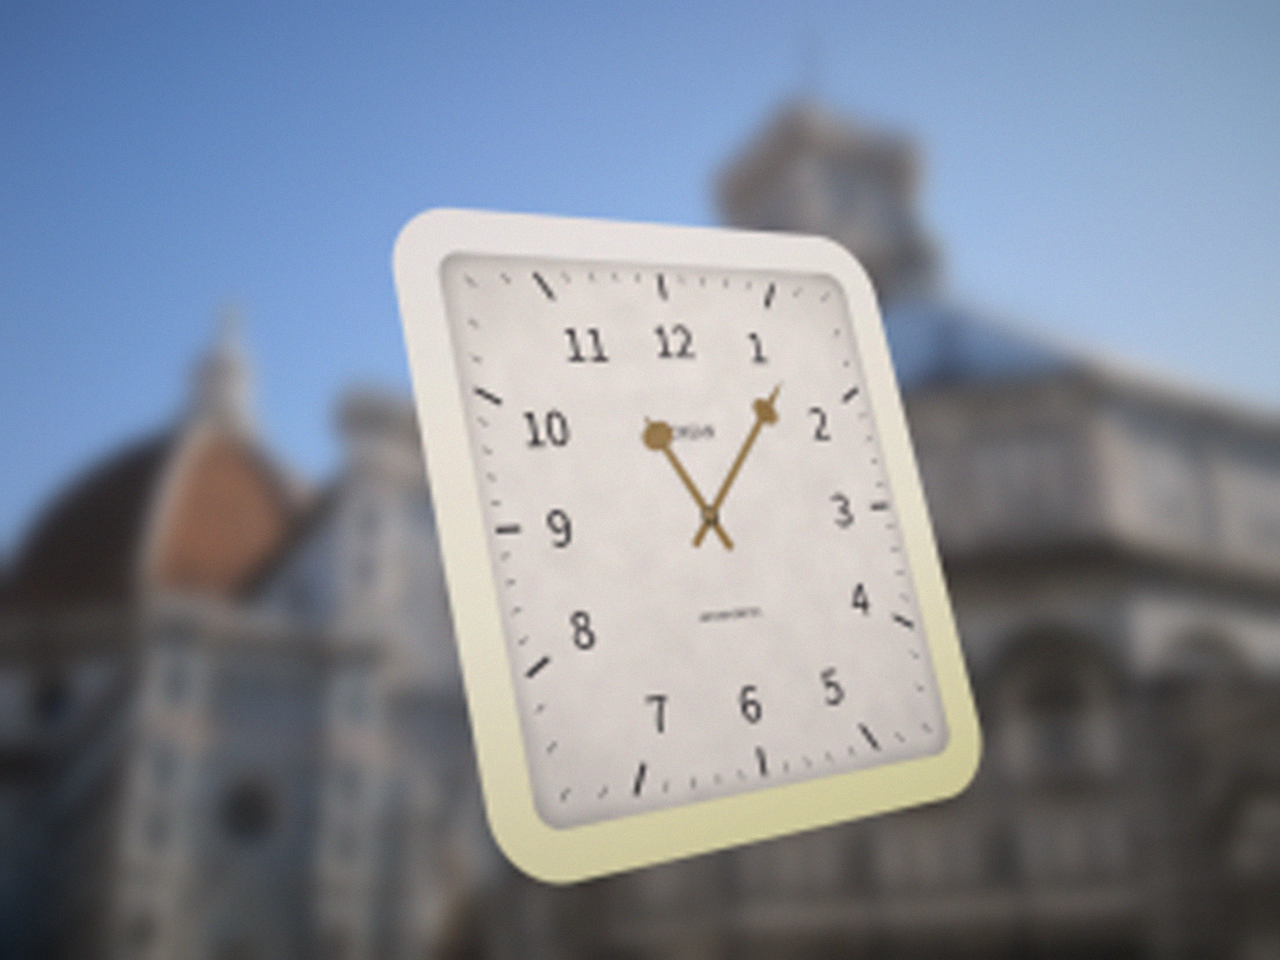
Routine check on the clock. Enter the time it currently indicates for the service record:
11:07
